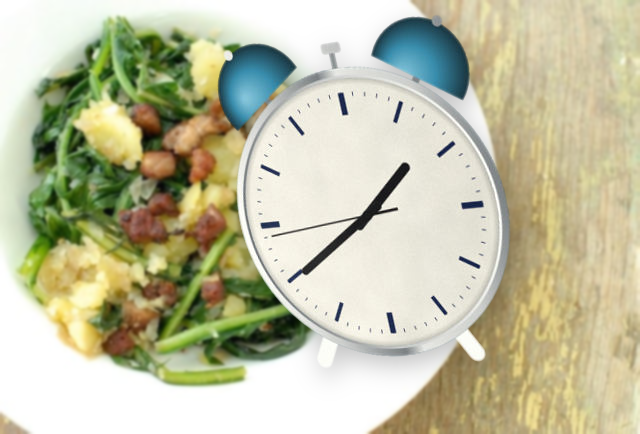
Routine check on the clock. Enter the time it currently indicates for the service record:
1:39:44
